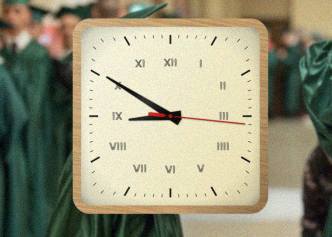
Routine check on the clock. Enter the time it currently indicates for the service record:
8:50:16
